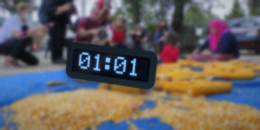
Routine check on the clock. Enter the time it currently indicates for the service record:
1:01
